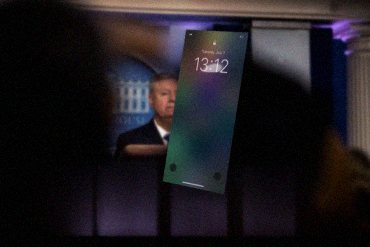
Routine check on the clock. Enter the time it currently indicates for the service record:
13:12
